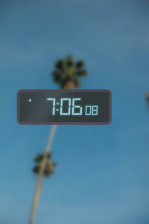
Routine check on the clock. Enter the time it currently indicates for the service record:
7:06:08
